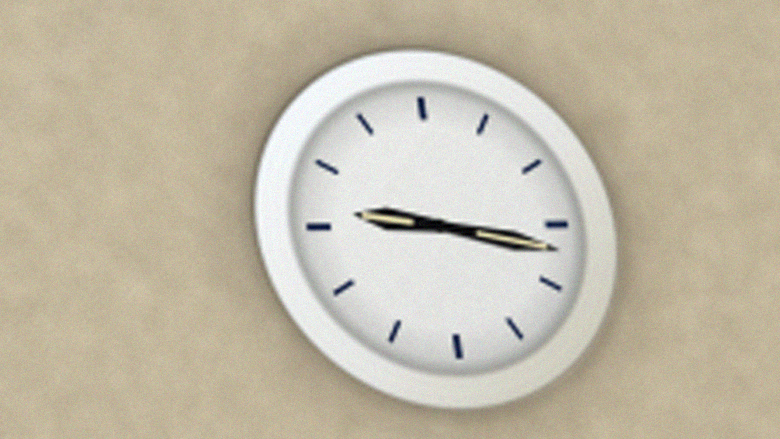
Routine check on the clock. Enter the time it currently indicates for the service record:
9:17
